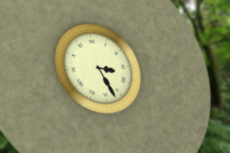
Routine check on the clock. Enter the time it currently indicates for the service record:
3:27
